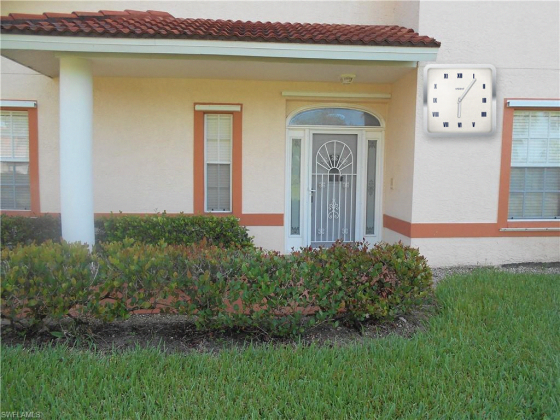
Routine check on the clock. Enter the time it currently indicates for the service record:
6:06
